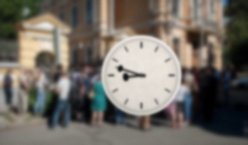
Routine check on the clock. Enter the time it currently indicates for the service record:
8:48
